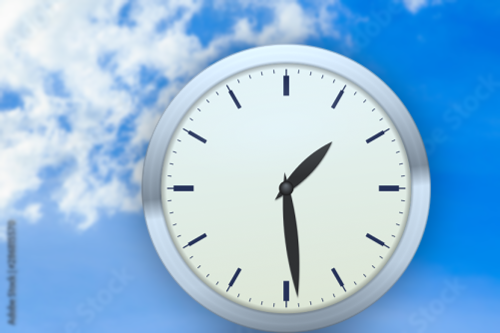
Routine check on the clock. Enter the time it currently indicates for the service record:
1:29
